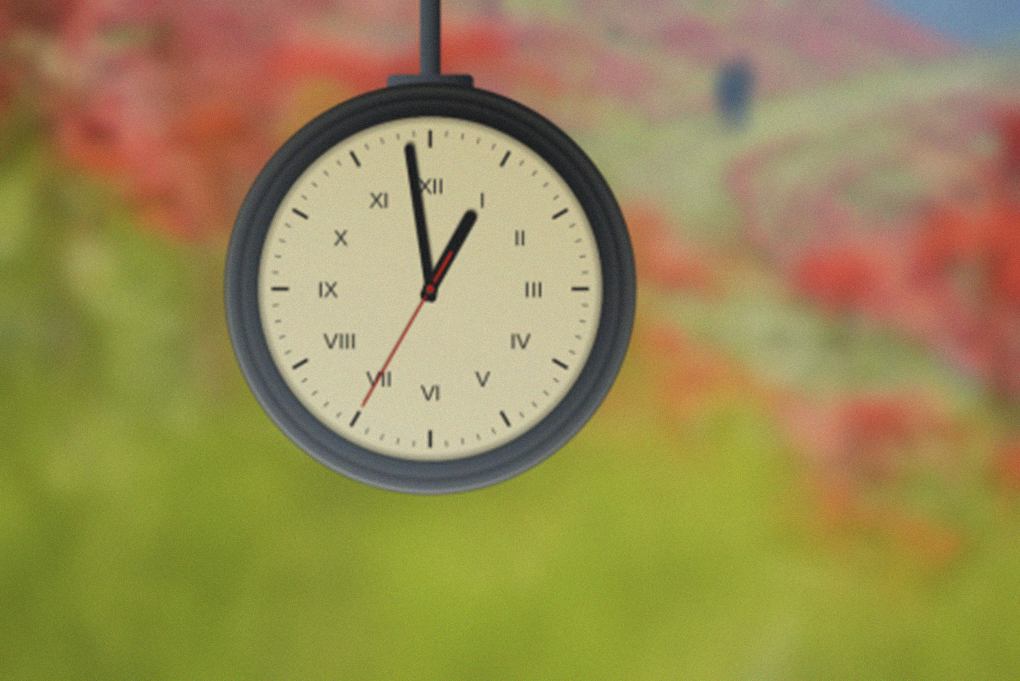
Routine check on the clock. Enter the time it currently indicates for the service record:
12:58:35
